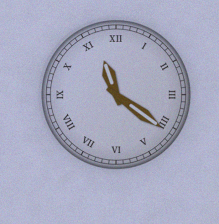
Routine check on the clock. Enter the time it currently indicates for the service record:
11:21
